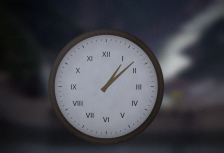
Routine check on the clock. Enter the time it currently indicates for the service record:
1:08
